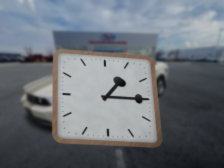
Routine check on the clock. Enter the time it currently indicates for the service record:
1:15
